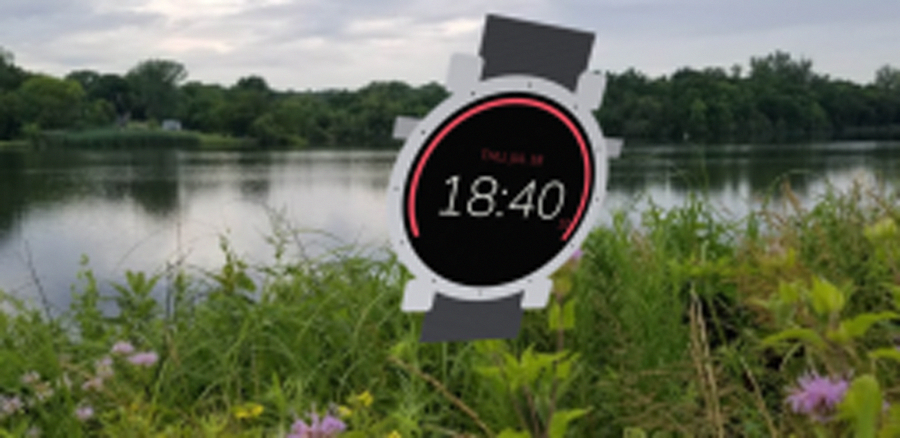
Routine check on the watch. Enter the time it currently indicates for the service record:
18:40
